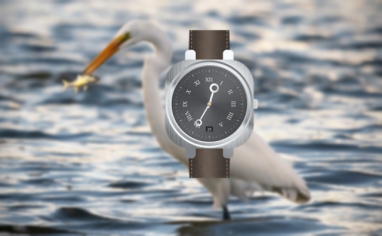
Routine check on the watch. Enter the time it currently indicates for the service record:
12:35
